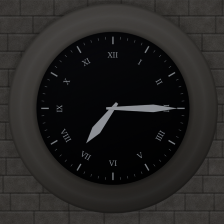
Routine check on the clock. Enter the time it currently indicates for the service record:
7:15
